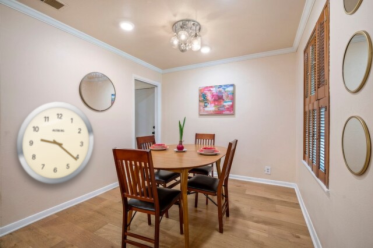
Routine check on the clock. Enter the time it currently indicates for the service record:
9:21
